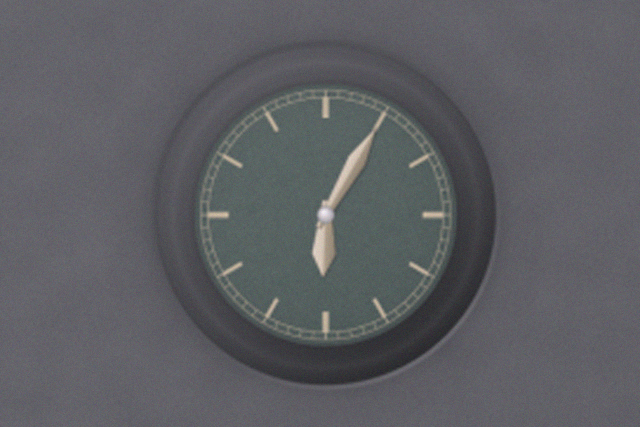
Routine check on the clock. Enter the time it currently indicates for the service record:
6:05
